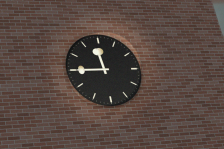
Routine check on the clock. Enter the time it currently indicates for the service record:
11:45
